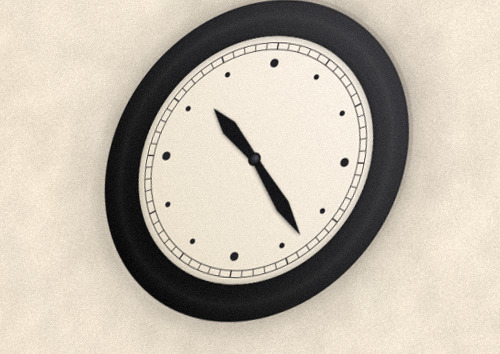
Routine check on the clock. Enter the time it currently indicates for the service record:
10:23
